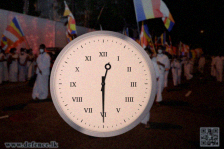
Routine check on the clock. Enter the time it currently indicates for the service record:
12:30
